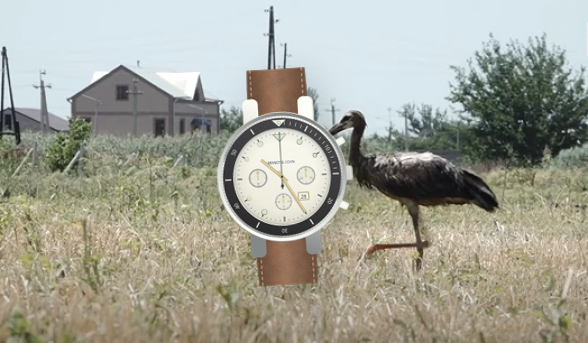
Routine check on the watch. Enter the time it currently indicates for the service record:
10:25
